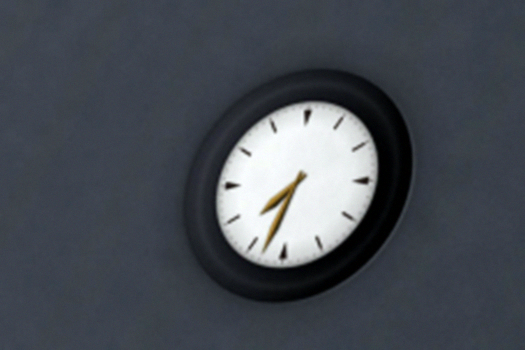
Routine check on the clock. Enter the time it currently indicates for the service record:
7:33
